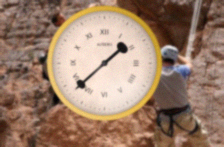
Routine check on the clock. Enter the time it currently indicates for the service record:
1:38
